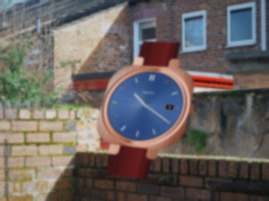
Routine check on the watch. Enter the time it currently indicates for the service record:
10:20
